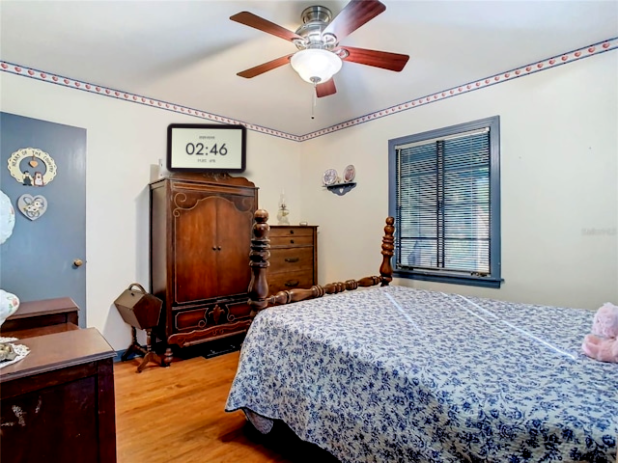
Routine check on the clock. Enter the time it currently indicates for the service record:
2:46
